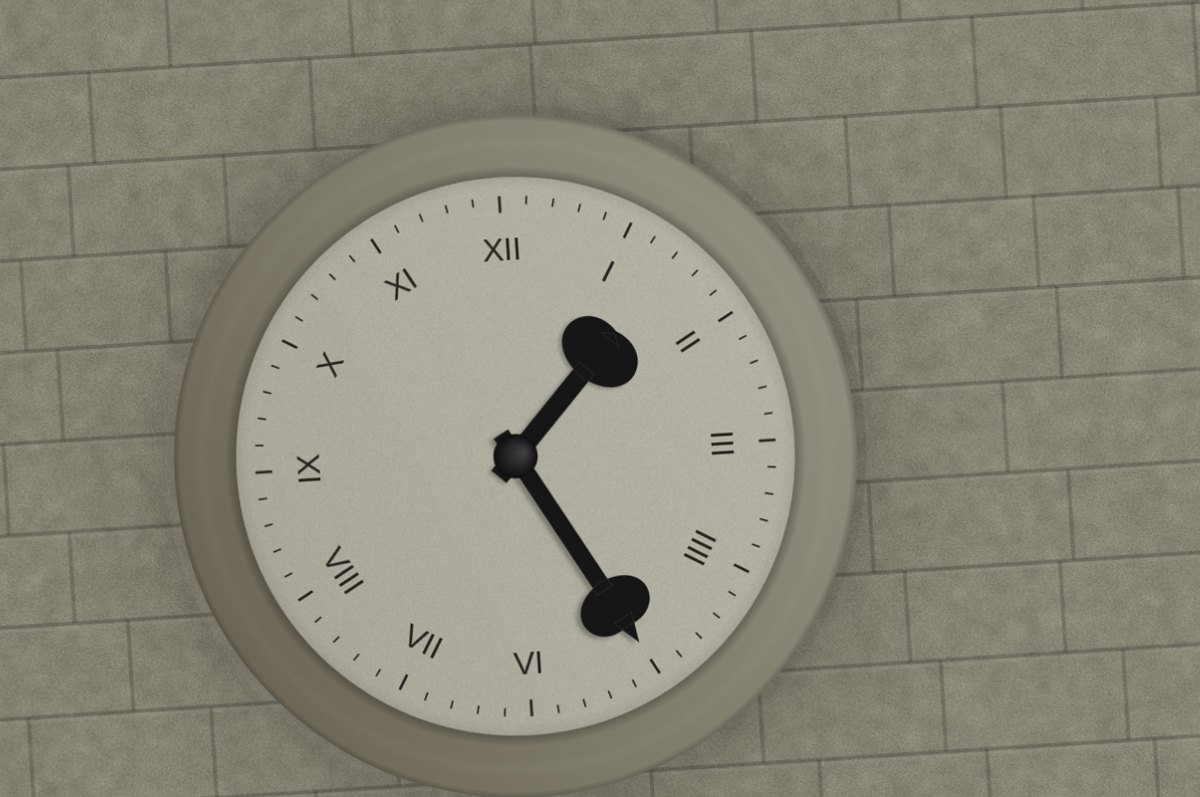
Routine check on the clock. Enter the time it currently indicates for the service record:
1:25
